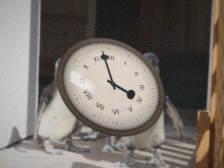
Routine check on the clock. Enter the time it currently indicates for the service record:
3:58
